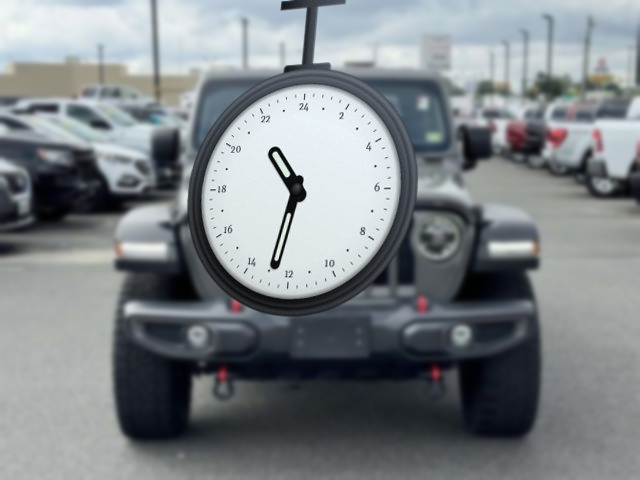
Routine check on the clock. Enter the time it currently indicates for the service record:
21:32
